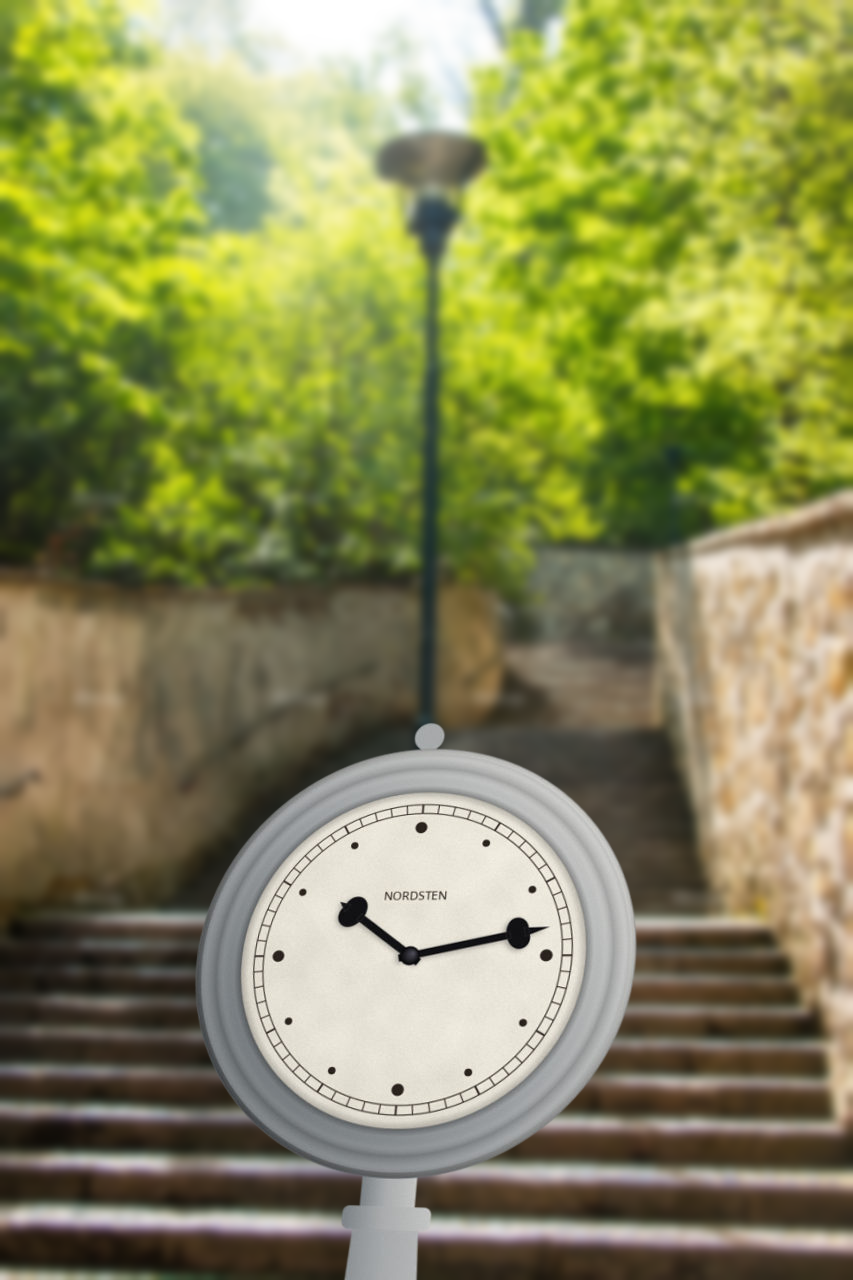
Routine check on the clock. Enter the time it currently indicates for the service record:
10:13
